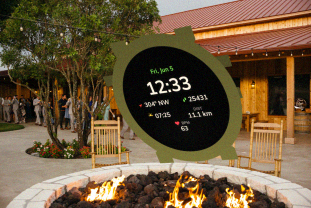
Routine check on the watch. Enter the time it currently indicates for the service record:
12:33
